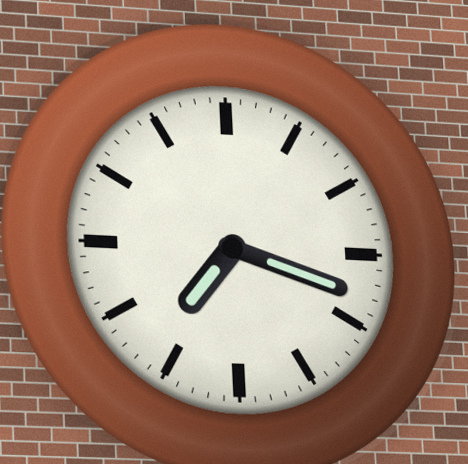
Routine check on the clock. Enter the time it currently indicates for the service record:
7:18
